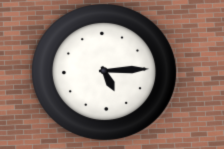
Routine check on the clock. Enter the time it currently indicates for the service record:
5:15
